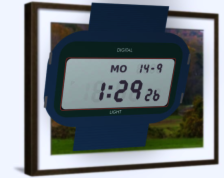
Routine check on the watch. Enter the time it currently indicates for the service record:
1:29:26
